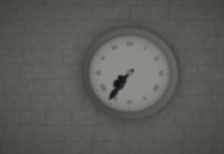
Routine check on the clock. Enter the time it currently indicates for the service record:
7:36
